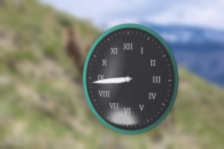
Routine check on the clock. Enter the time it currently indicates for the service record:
8:44
